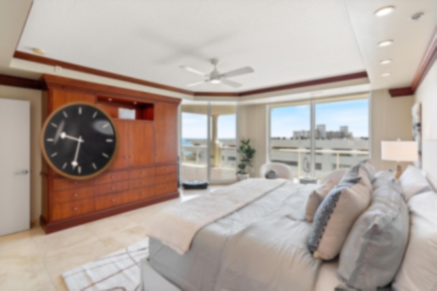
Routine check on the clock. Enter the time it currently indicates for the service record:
9:32
